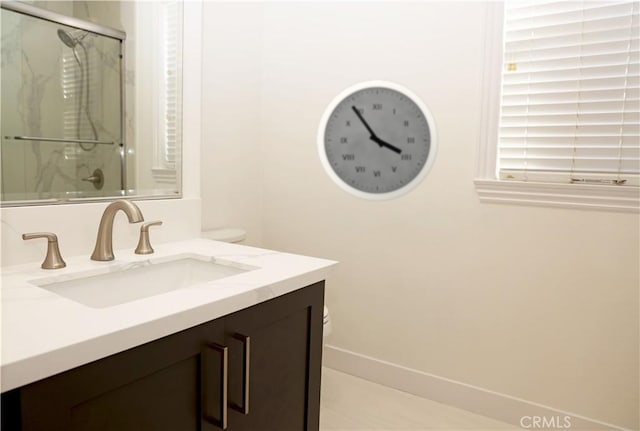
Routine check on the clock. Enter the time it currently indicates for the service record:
3:54
